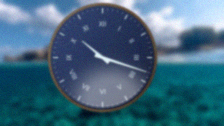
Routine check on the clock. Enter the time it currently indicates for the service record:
10:18
